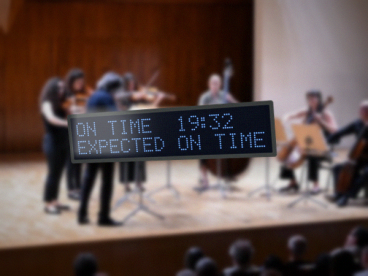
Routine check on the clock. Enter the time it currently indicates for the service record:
19:32
